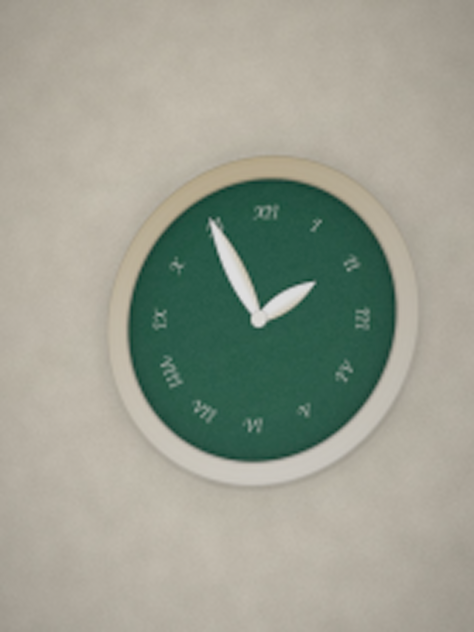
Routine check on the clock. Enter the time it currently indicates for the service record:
1:55
